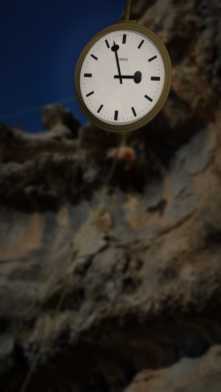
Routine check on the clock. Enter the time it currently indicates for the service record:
2:57
